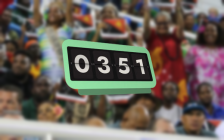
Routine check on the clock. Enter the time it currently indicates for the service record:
3:51
